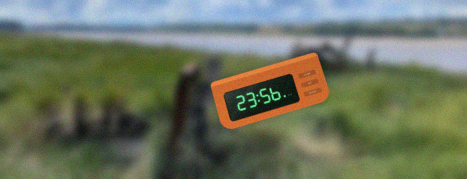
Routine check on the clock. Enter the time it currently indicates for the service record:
23:56
